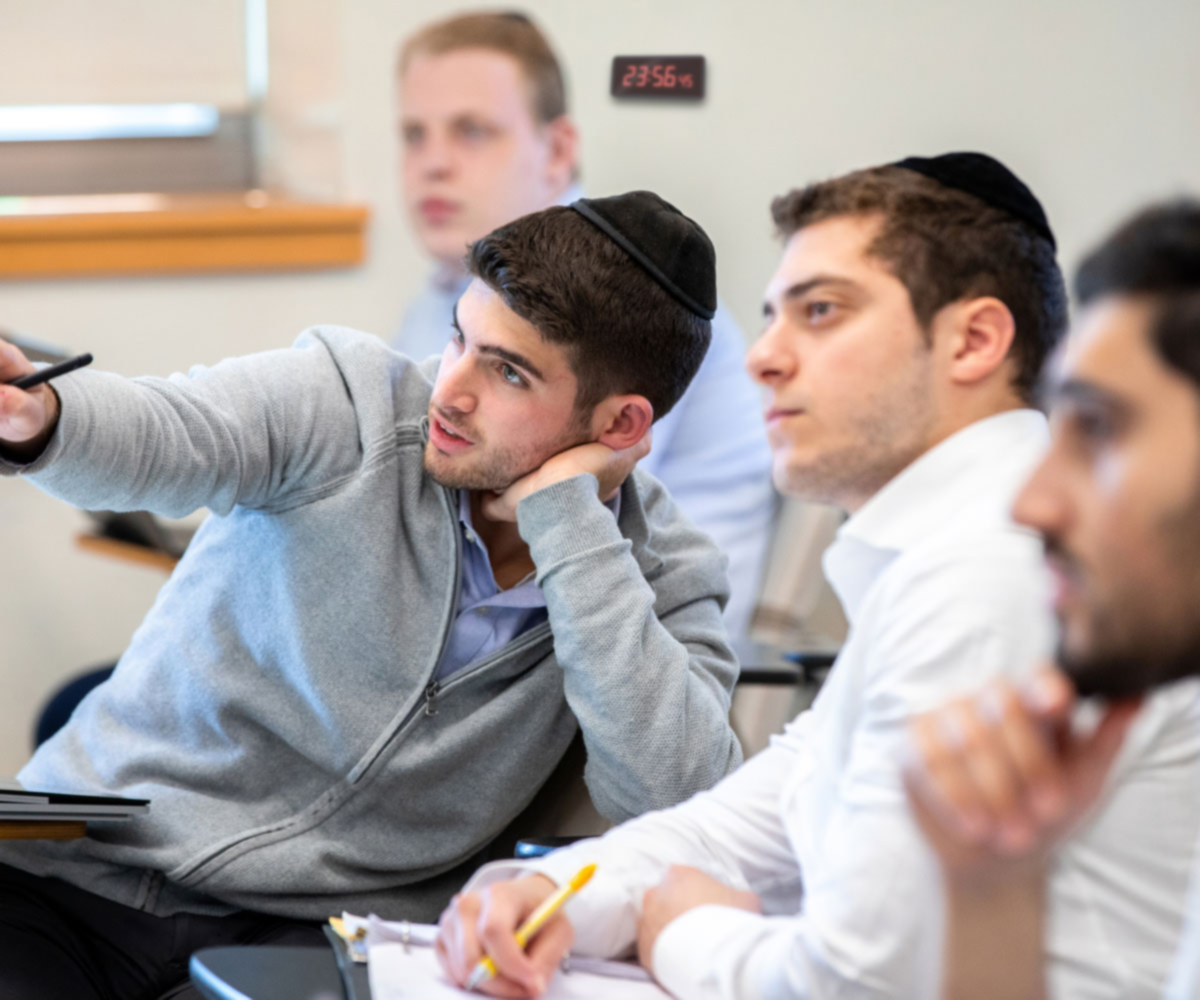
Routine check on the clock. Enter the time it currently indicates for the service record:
23:56
